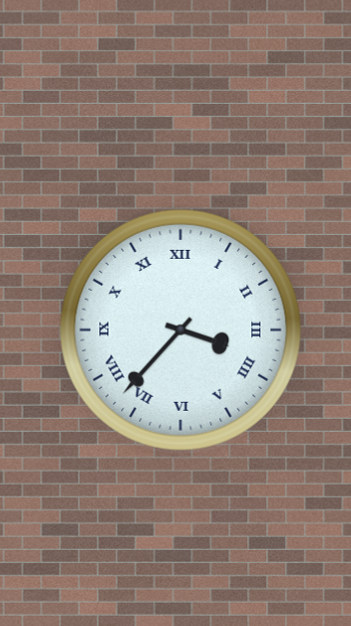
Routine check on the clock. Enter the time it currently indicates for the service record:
3:37
